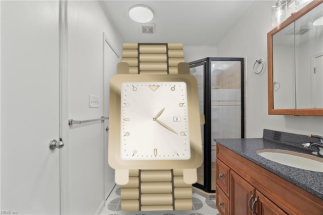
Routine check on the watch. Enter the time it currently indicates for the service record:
1:21
